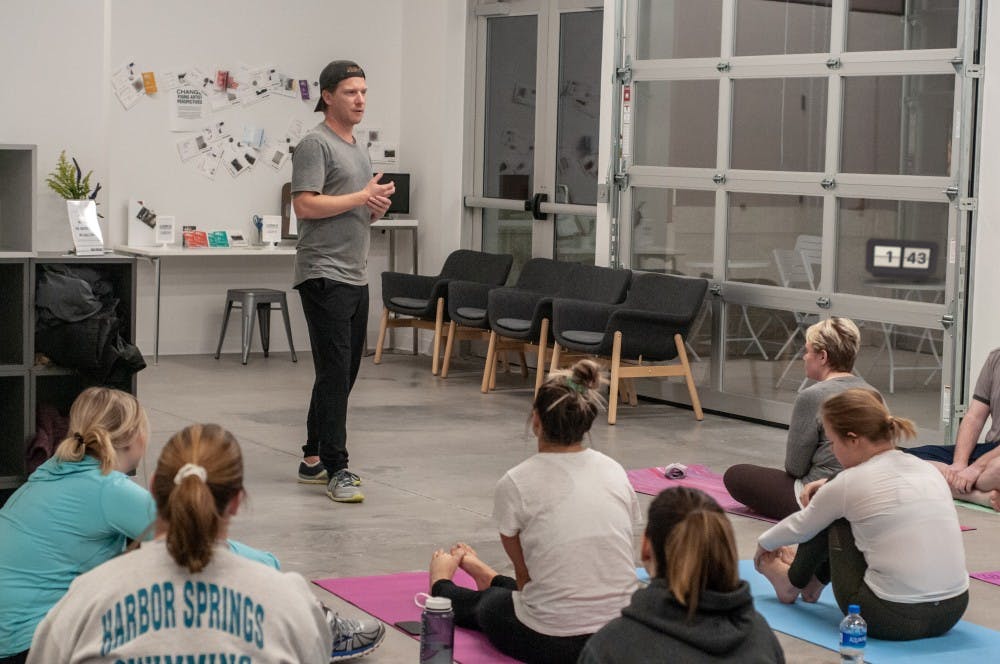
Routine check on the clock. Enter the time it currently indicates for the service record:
1:43
